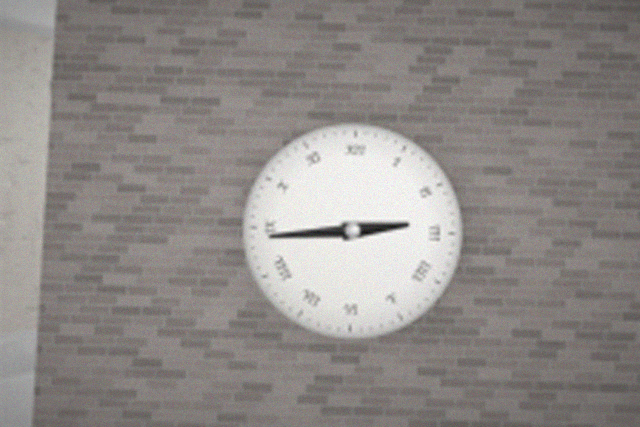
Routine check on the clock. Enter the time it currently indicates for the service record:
2:44
